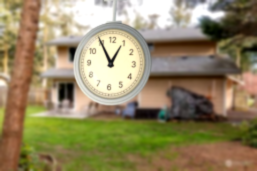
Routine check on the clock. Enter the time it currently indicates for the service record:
12:55
